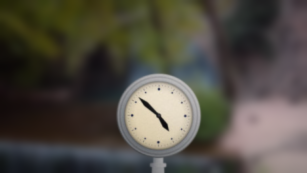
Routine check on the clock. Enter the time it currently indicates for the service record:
4:52
